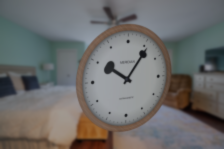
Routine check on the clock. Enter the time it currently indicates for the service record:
10:06
